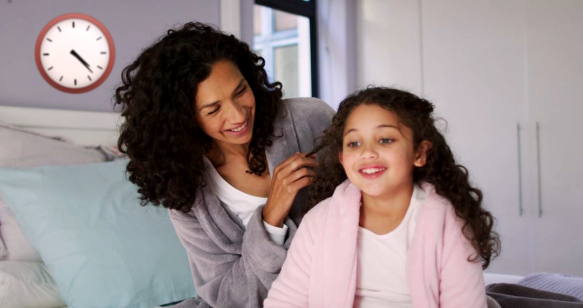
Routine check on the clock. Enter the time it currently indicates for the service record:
4:23
